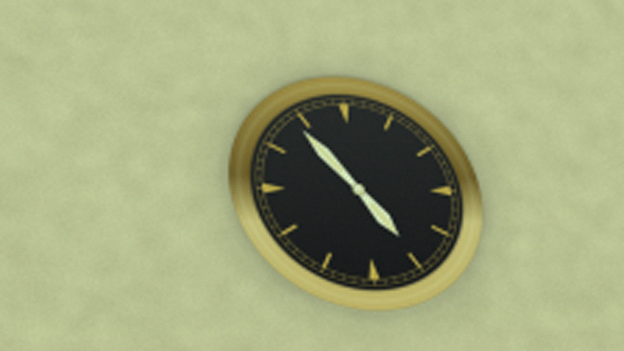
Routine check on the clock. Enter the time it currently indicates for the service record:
4:54
